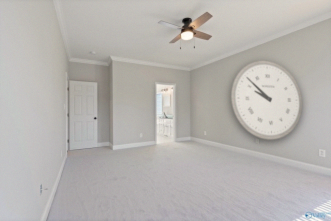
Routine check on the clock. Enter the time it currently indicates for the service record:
9:52
